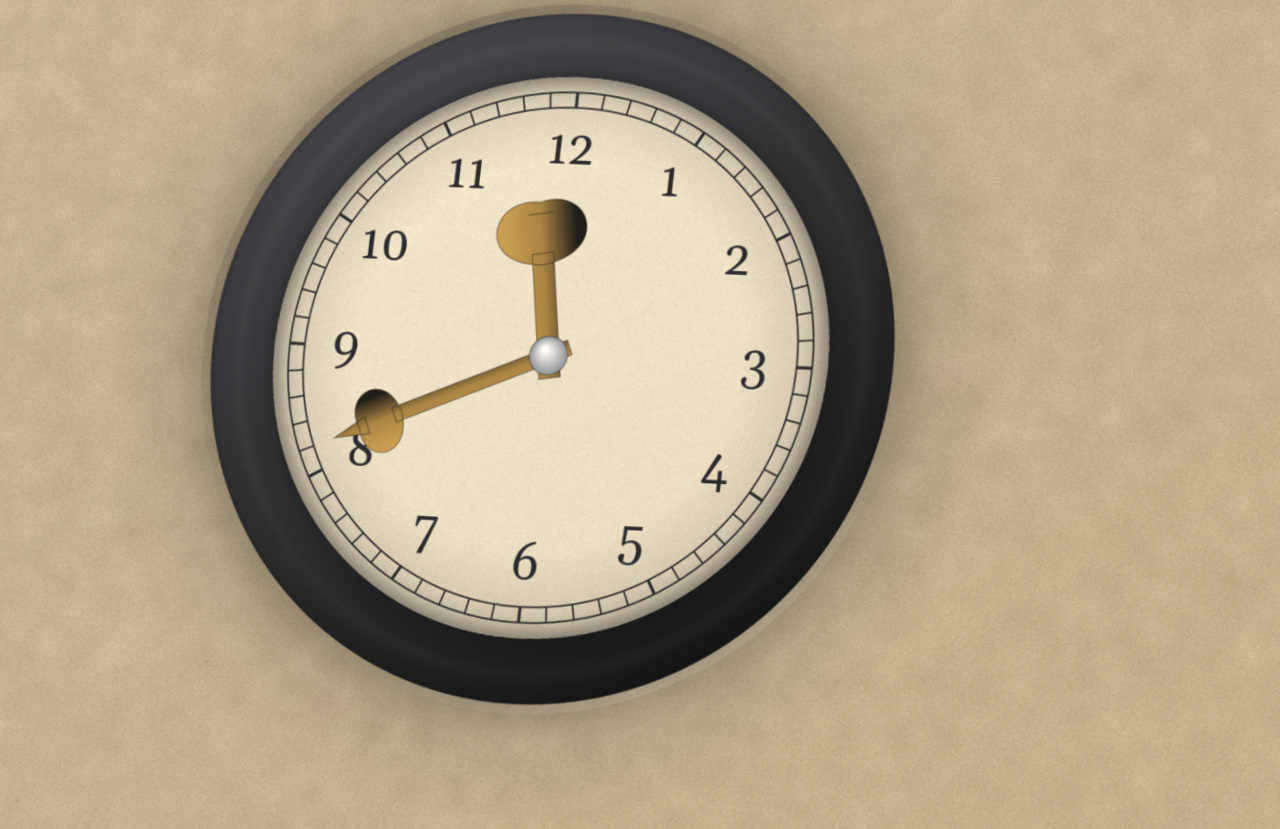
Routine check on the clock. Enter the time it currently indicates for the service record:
11:41
